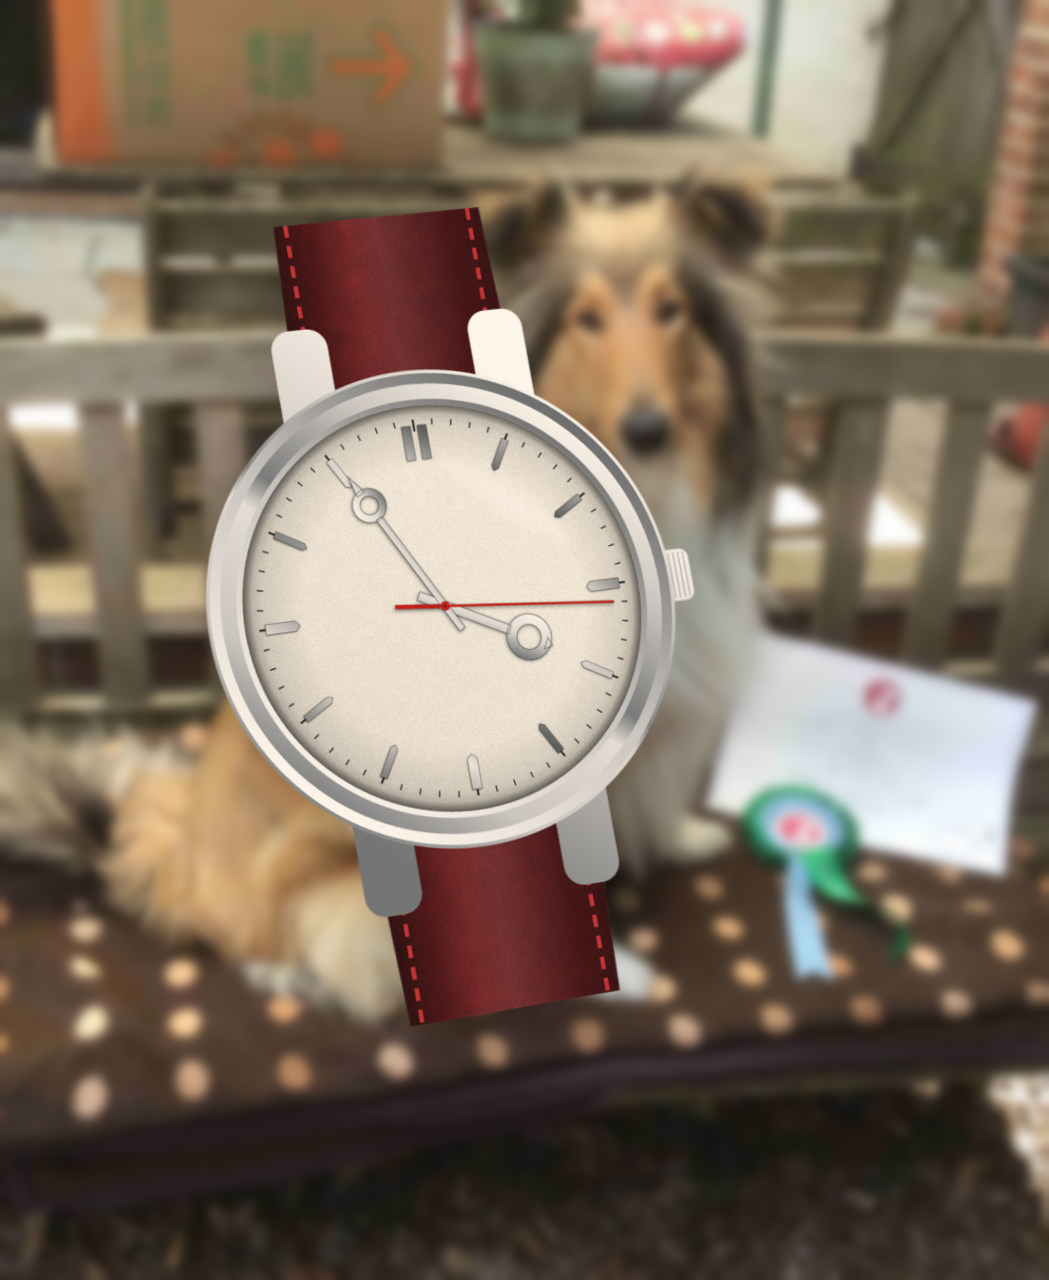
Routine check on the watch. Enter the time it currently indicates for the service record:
3:55:16
